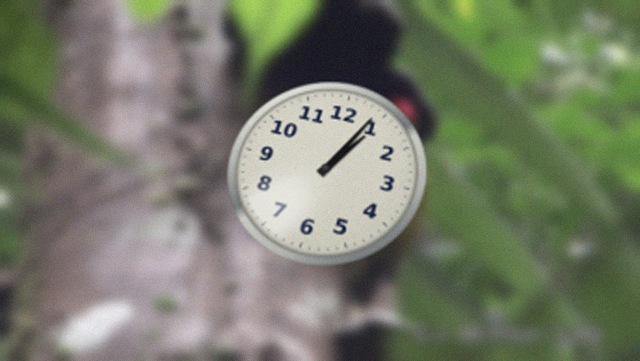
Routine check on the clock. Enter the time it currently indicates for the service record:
1:04
